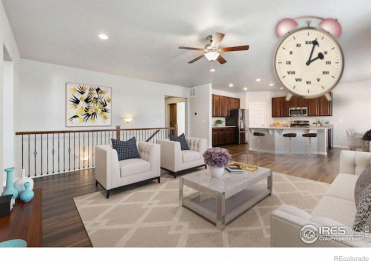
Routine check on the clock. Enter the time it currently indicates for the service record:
2:03
